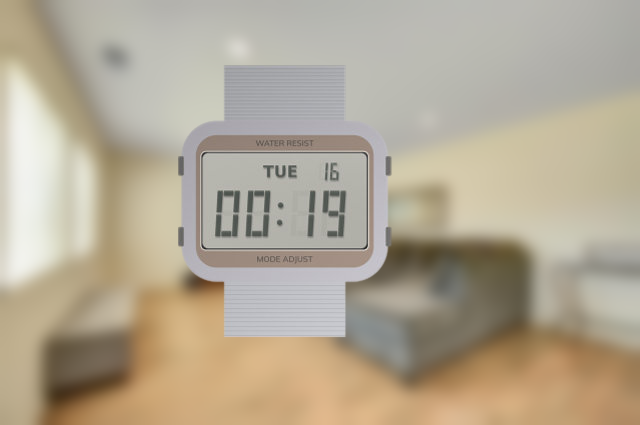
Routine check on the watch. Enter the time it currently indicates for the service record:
0:19
